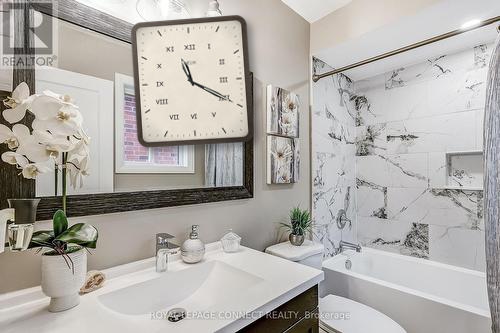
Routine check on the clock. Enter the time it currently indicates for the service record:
11:20
